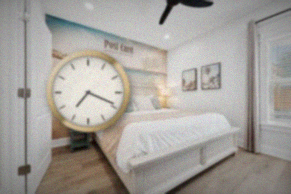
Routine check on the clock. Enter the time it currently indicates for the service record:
7:19
